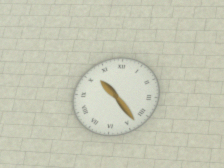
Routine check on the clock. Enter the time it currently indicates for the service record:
10:23
